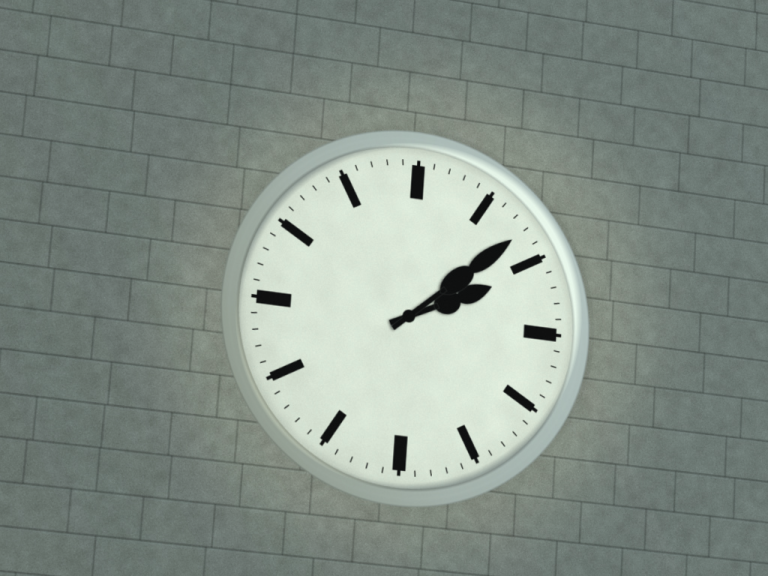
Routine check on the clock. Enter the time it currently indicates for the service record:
2:08
